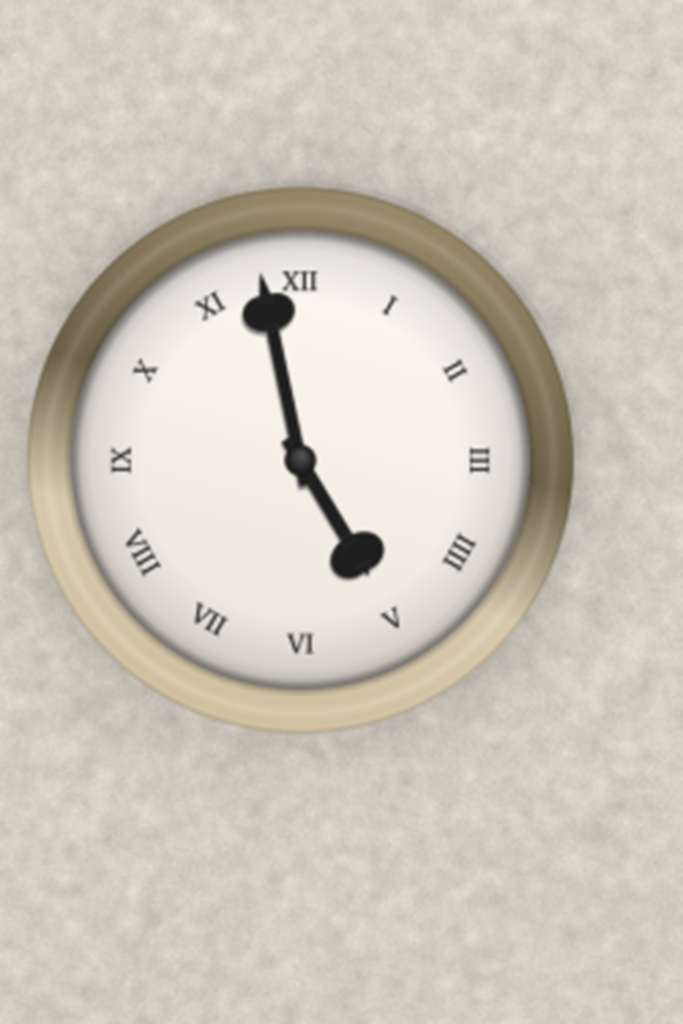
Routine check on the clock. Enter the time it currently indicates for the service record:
4:58
